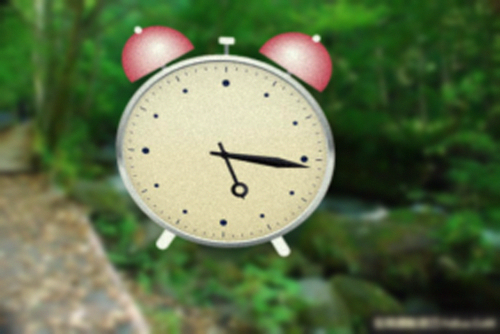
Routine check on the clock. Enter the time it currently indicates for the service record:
5:16
